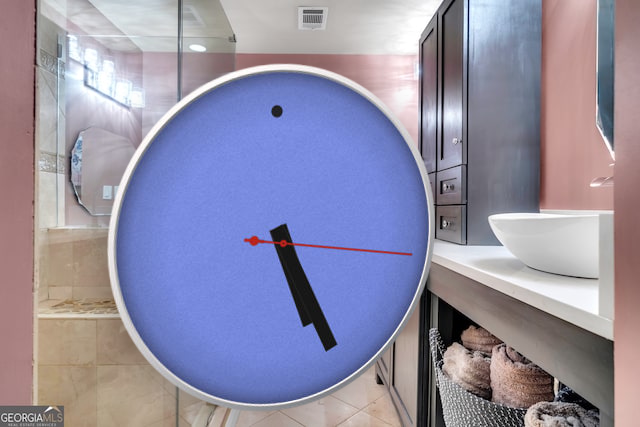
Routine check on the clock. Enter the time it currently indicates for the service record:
5:26:17
